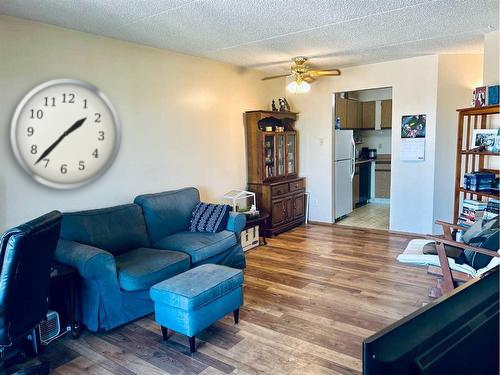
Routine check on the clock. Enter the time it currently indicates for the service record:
1:37
